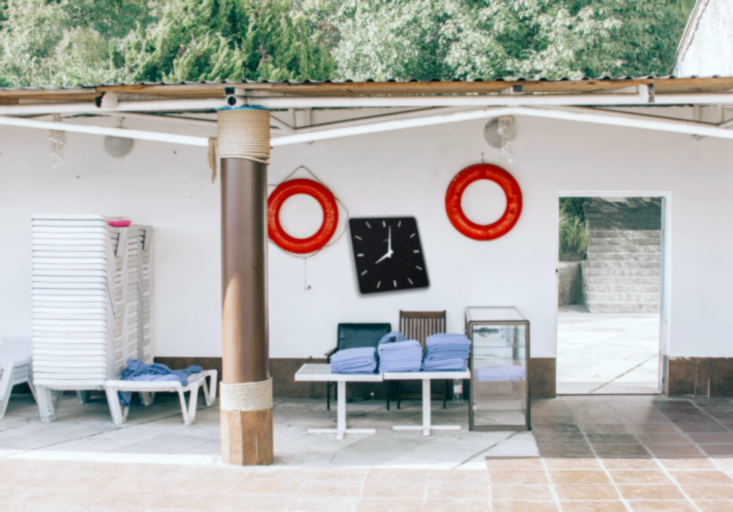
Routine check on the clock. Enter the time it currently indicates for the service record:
8:02
